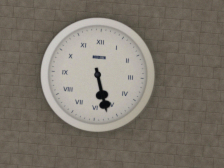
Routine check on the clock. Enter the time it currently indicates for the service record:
5:27
